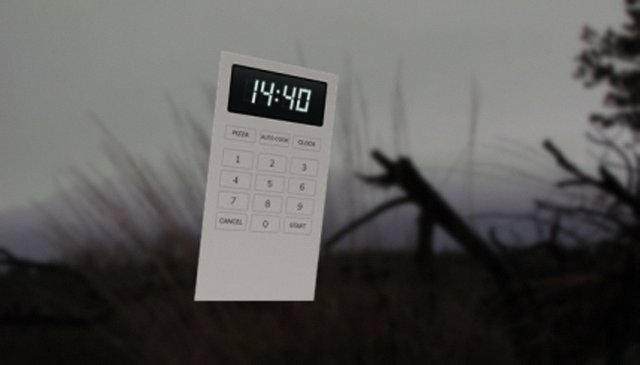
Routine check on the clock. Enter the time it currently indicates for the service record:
14:40
